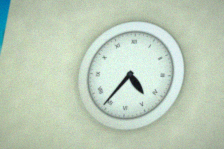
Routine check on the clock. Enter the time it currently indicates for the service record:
4:36
